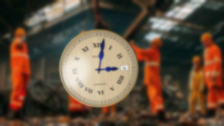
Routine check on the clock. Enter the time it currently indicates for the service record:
3:02
